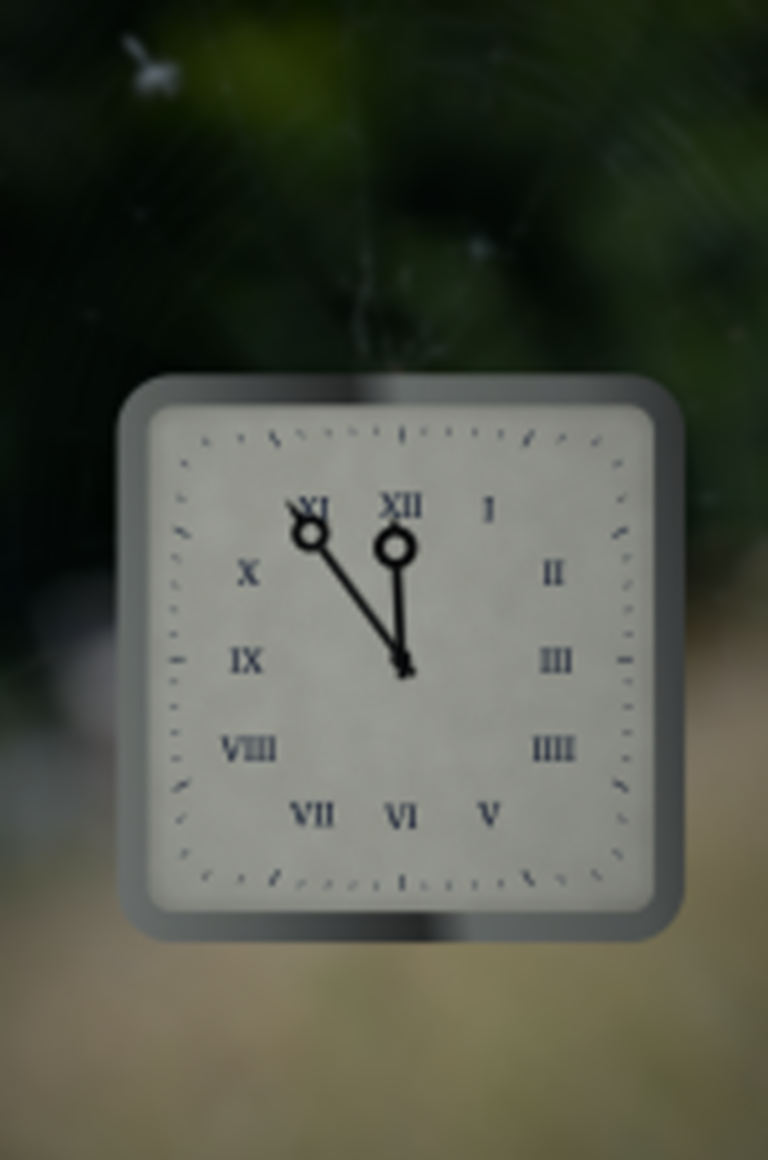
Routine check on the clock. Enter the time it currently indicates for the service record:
11:54
